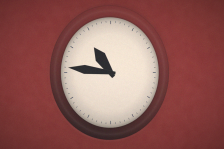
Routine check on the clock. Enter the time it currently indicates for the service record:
10:46
